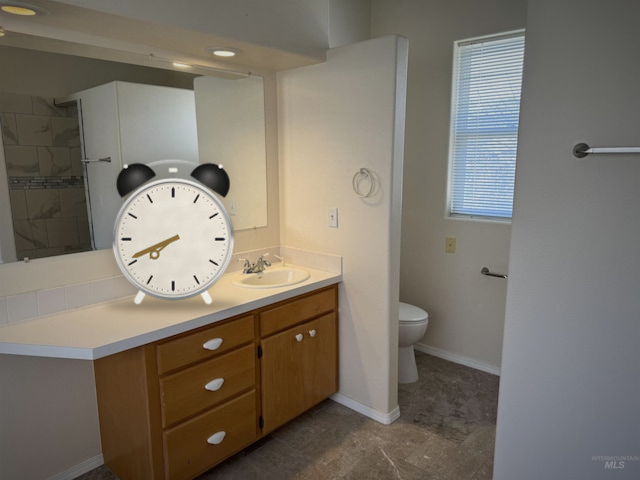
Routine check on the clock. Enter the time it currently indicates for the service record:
7:41
